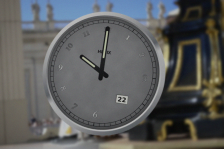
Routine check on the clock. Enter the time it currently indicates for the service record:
10:00
